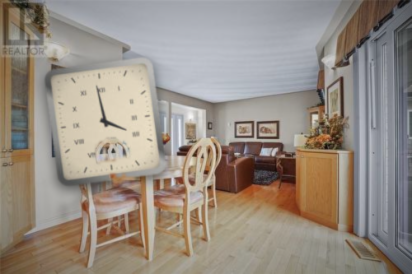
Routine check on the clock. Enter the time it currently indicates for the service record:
3:59
